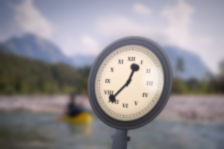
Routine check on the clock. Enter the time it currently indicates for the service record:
12:37
